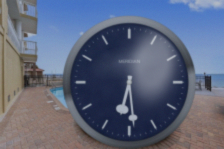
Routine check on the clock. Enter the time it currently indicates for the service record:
6:29
